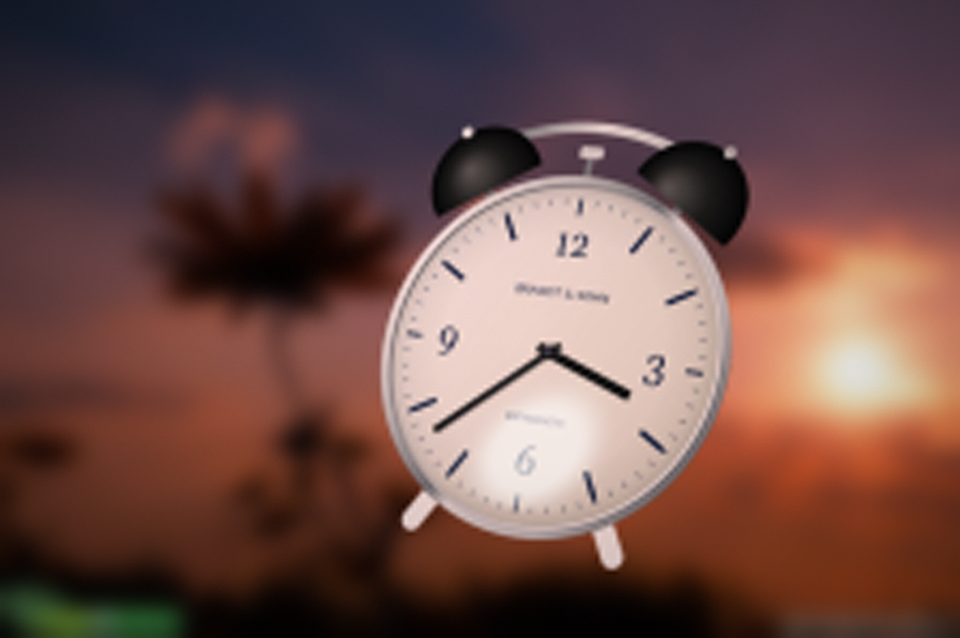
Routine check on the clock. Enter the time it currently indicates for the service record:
3:38
